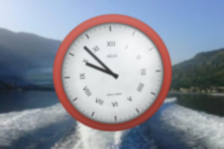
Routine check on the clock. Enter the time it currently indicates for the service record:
9:53
